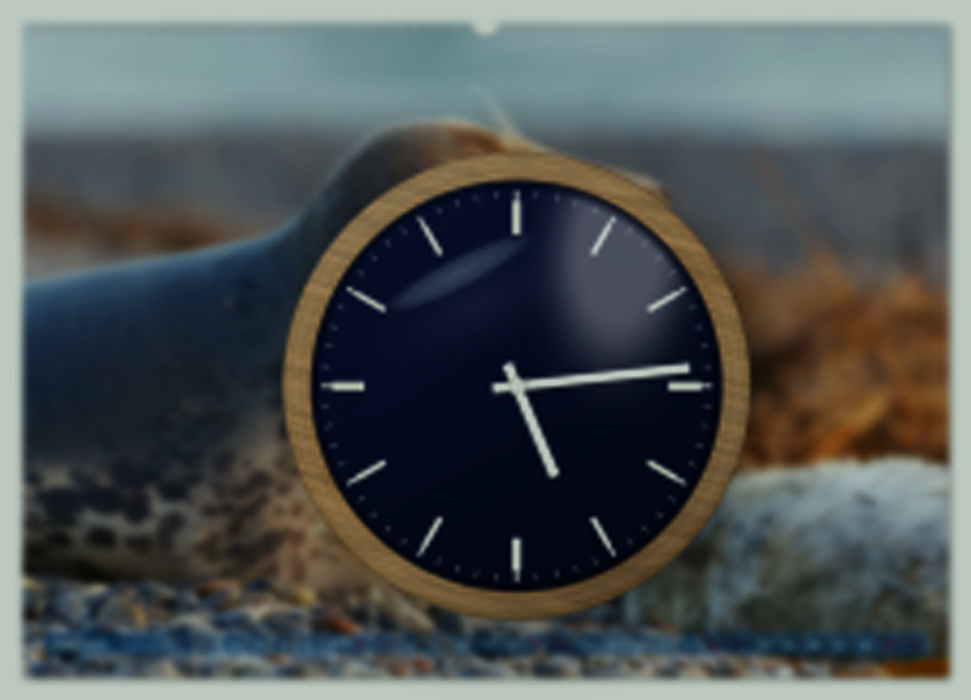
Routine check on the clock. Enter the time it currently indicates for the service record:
5:14
